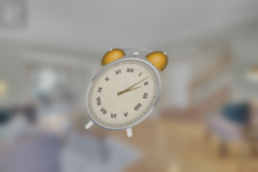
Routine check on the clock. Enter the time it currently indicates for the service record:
2:08
